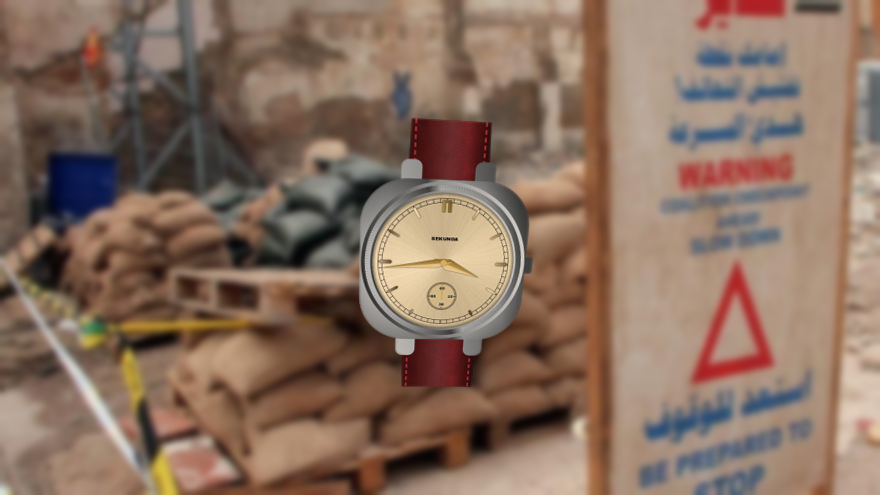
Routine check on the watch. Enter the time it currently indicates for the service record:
3:44
